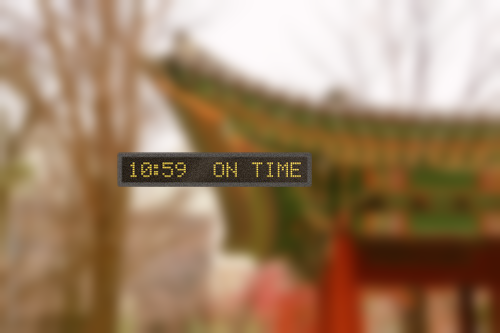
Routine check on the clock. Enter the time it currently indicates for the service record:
10:59
